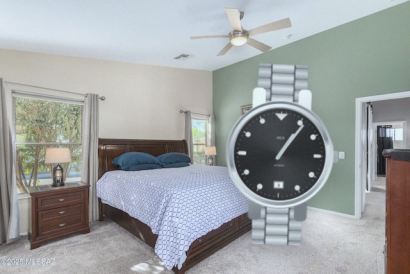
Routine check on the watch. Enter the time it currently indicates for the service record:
1:06
